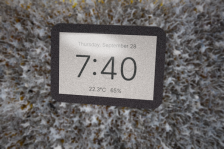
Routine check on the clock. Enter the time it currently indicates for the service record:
7:40
